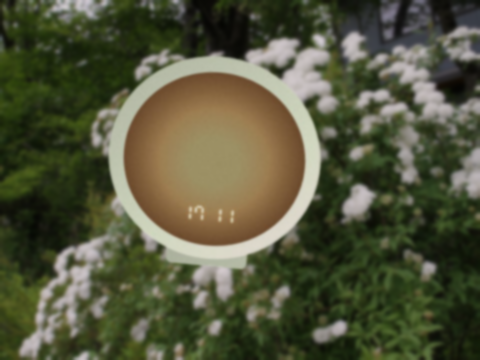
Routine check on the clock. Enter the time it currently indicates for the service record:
17:11
